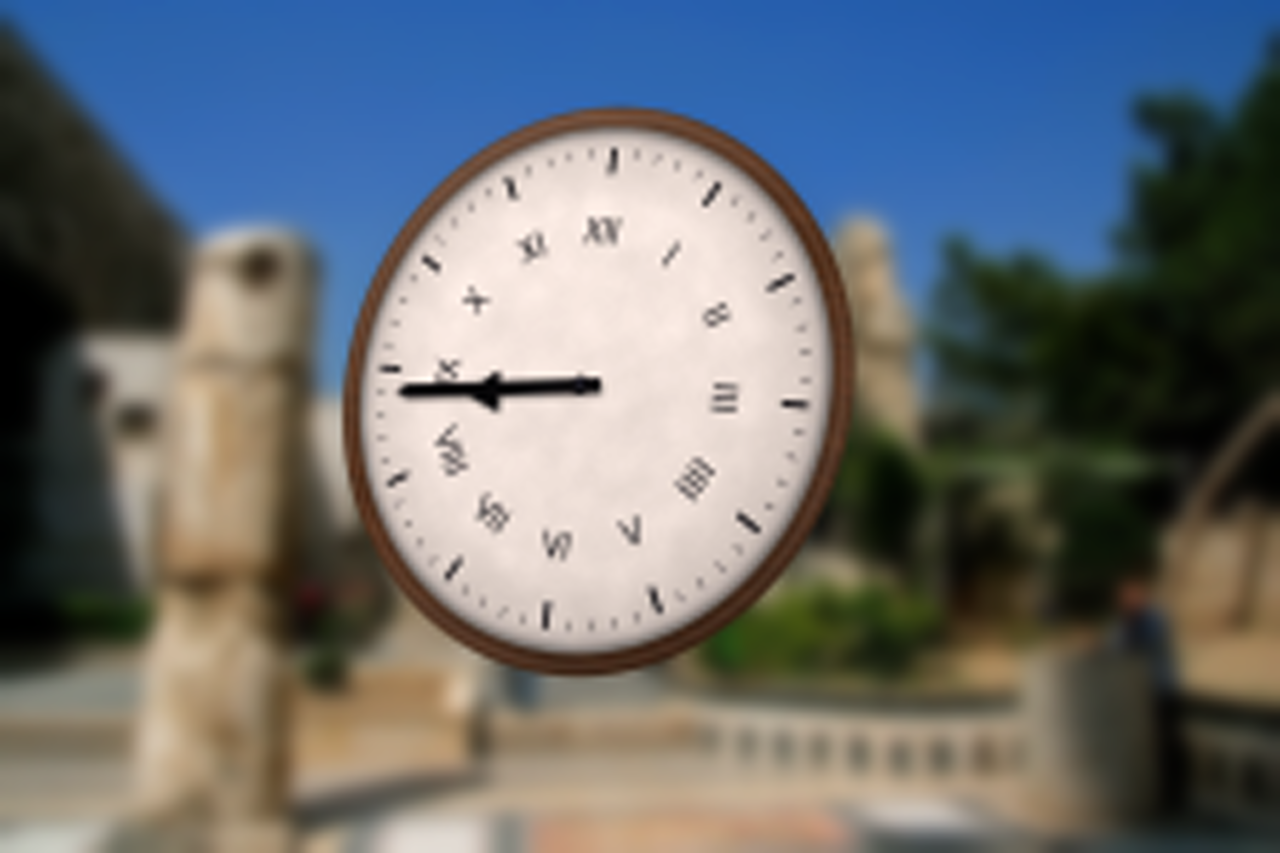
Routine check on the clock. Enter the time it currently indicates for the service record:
8:44
